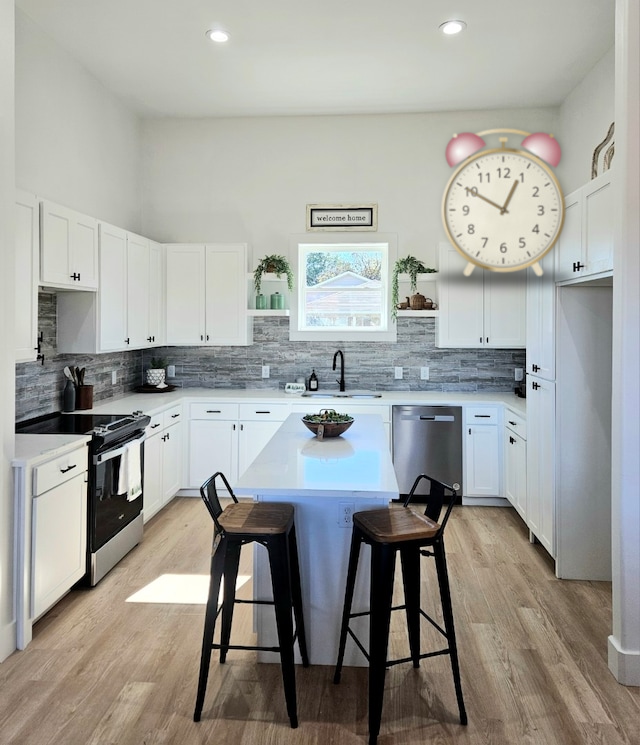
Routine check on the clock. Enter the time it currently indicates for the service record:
12:50
